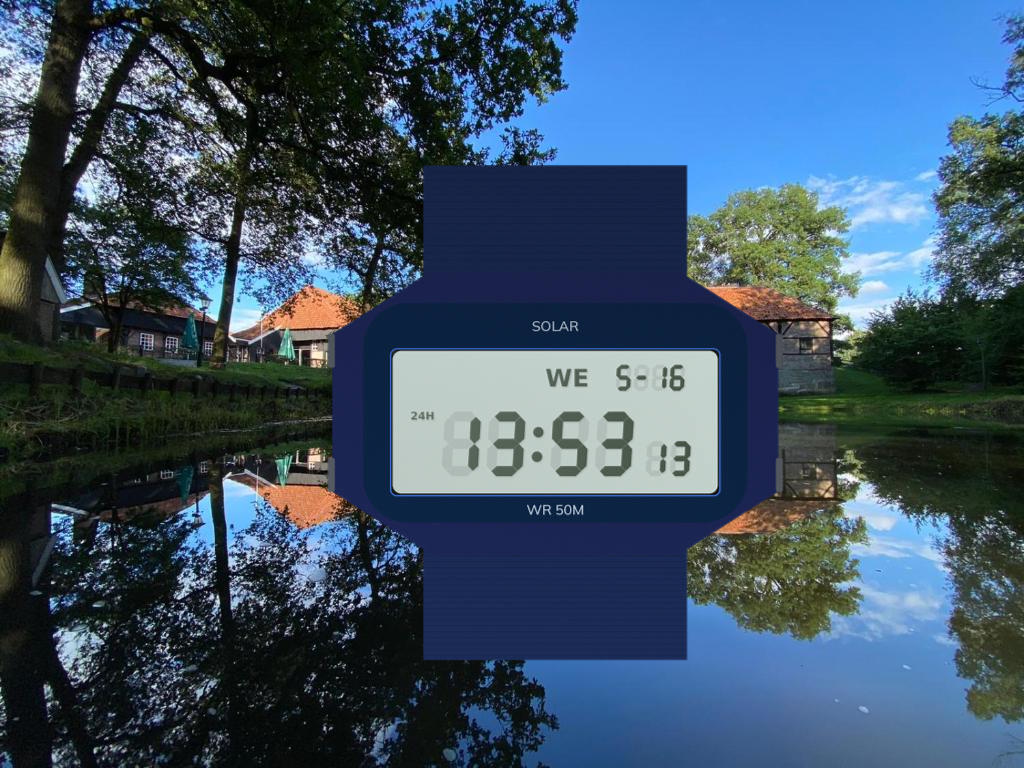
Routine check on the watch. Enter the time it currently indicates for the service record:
13:53:13
